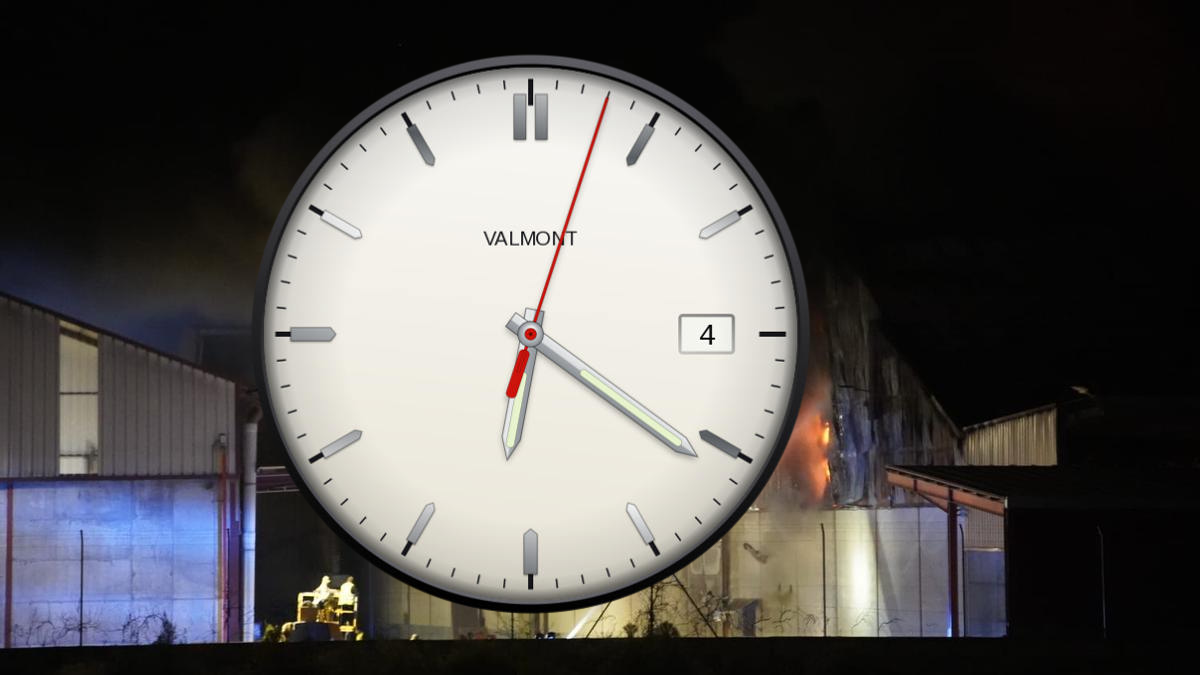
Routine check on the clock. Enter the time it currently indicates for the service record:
6:21:03
